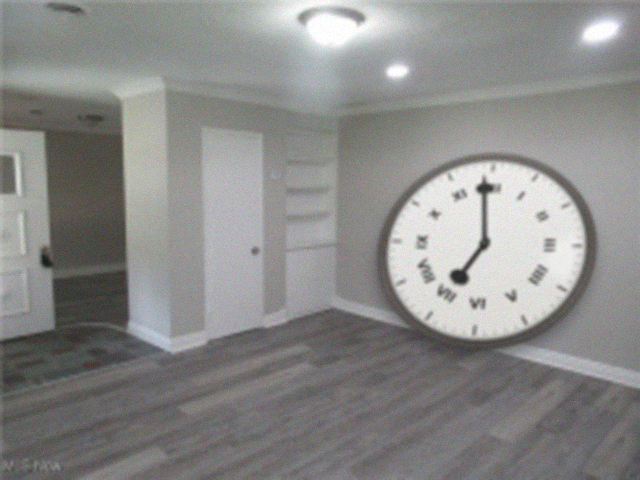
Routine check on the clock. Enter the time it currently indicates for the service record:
6:59
